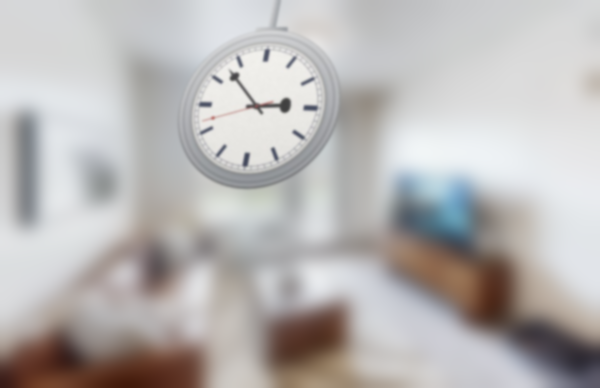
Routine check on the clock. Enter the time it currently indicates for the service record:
2:52:42
